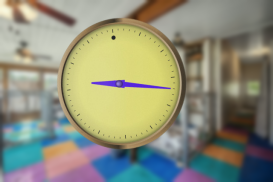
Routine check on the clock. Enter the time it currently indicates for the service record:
9:17
